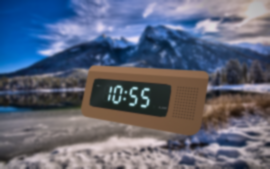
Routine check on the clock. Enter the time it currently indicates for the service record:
10:55
